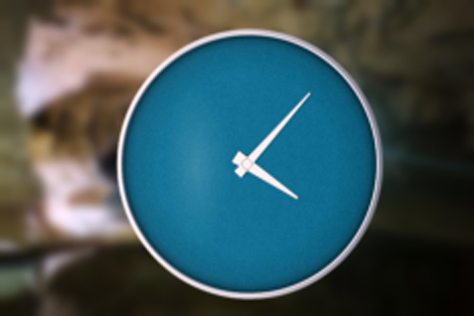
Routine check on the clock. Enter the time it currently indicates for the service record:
4:07
